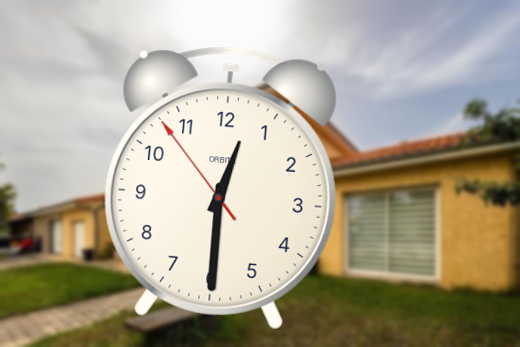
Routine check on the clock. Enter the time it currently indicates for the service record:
12:29:53
